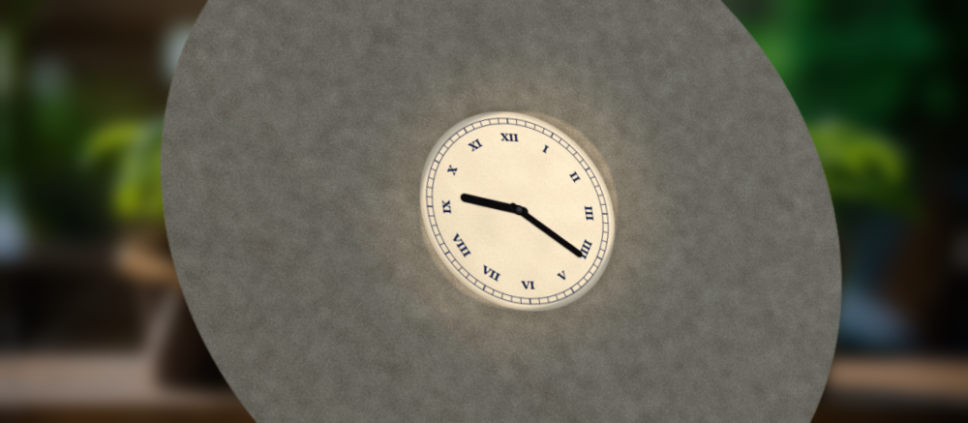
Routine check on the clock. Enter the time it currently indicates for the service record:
9:21
